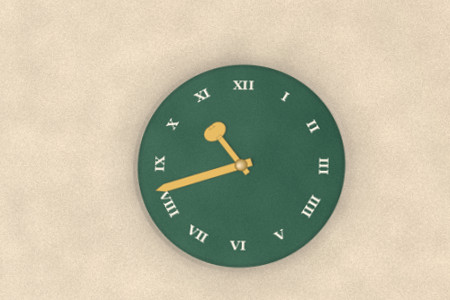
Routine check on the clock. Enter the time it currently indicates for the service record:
10:42
